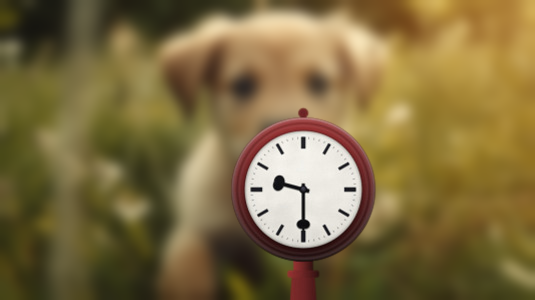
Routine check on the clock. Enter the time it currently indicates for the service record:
9:30
